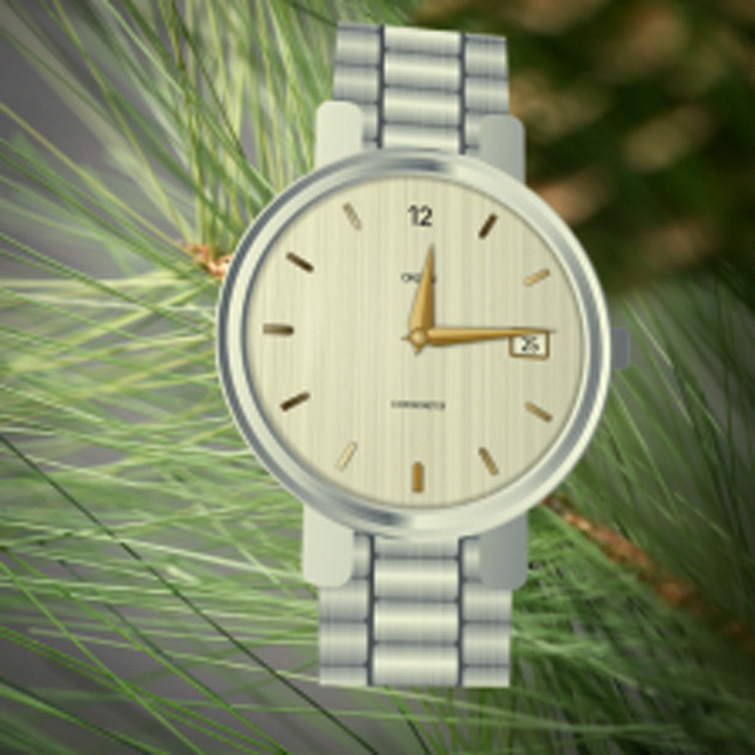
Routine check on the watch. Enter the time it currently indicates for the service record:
12:14
